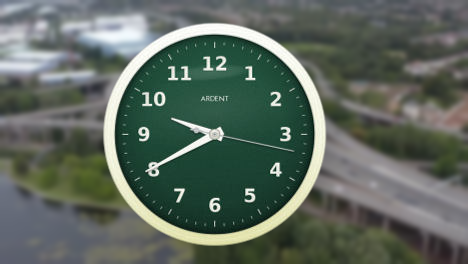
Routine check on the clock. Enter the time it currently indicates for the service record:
9:40:17
